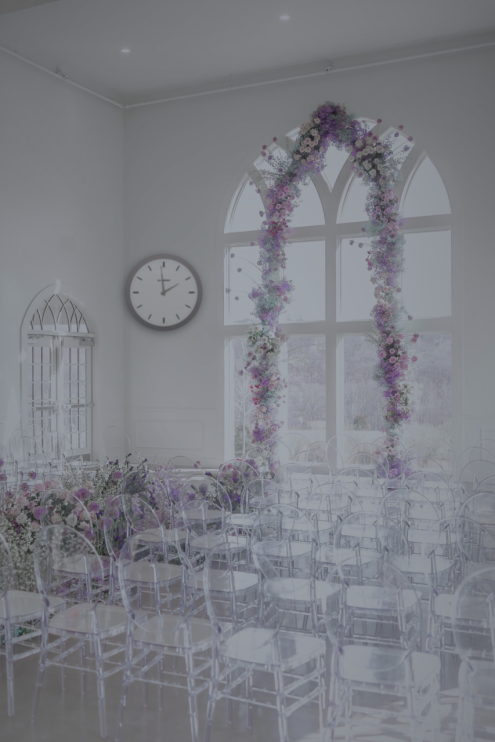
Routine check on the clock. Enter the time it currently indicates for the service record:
1:59
